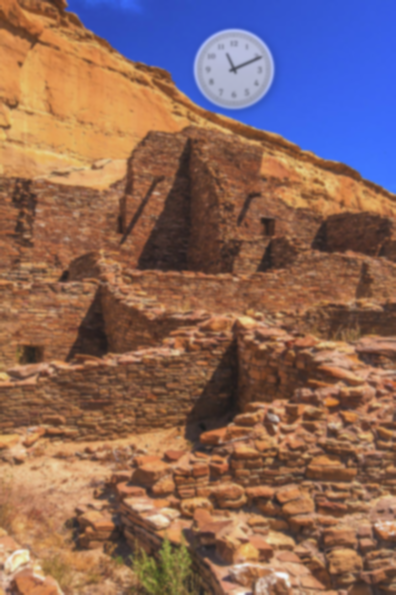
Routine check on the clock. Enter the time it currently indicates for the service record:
11:11
